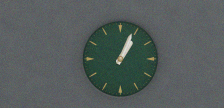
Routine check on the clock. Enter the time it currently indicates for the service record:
1:04
